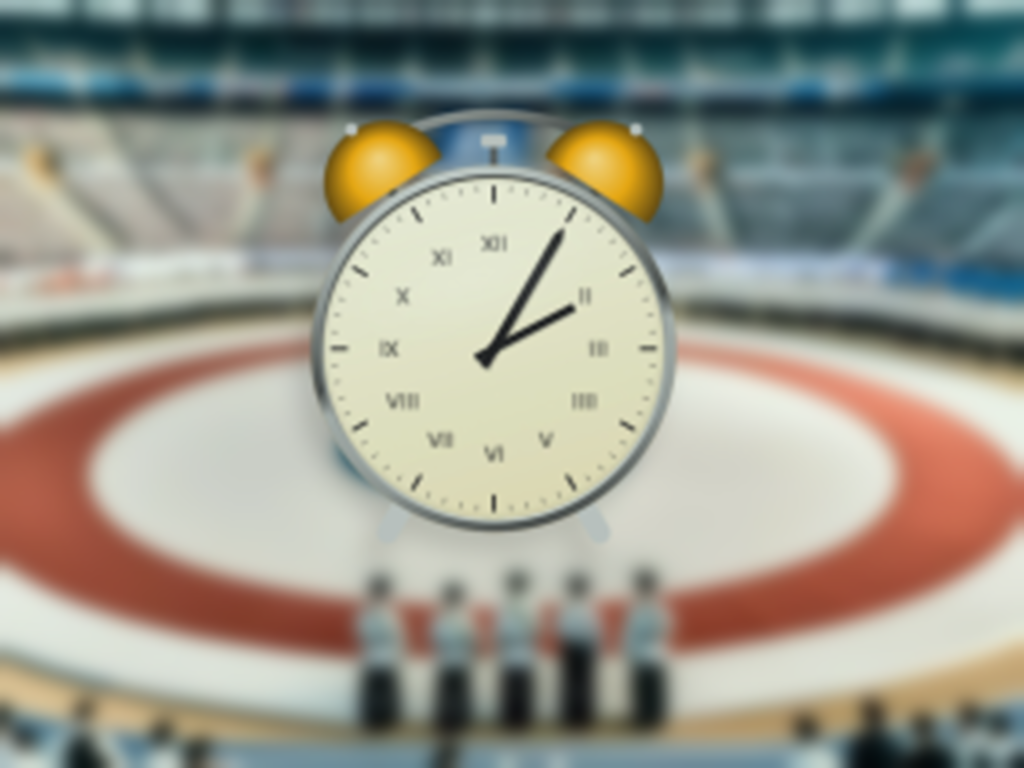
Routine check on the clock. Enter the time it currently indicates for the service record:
2:05
